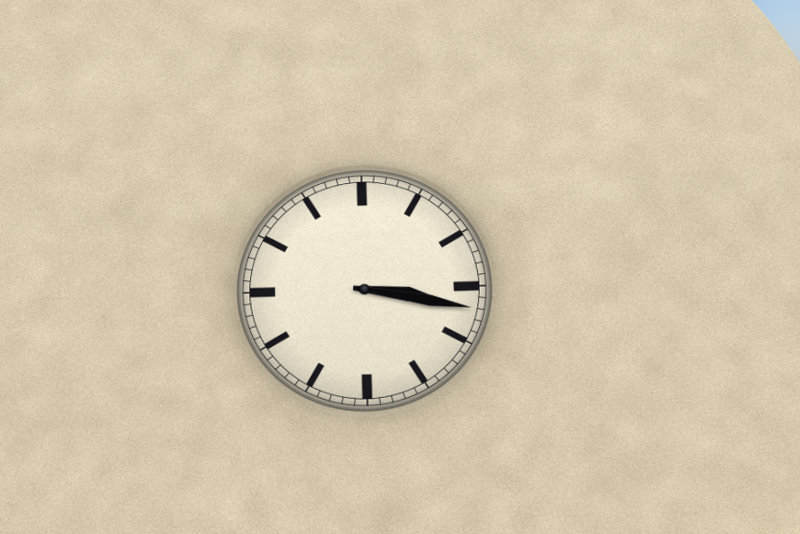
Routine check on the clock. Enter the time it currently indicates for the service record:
3:17
